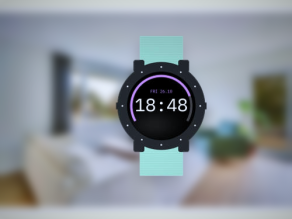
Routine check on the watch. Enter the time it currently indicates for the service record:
18:48
